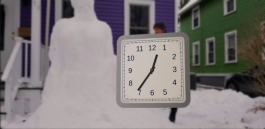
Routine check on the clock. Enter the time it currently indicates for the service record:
12:36
